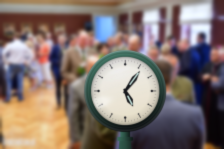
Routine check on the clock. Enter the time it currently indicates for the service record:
5:06
